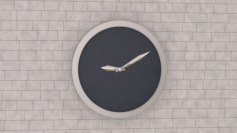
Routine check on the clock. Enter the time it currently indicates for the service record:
9:10
